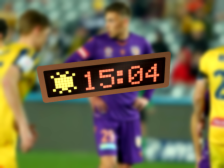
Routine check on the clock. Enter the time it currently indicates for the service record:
15:04
